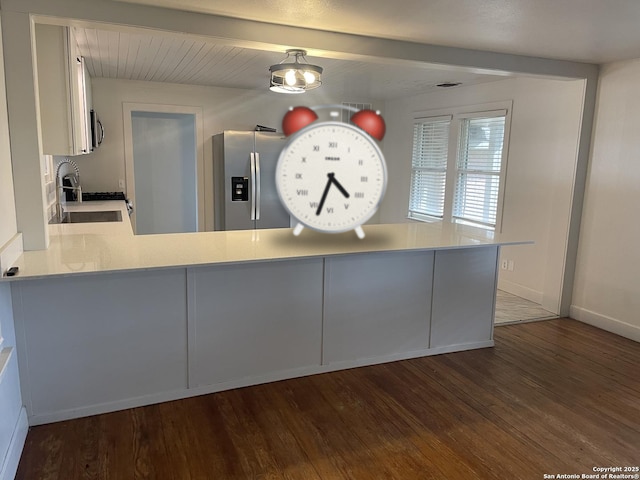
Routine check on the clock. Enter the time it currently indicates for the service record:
4:33
